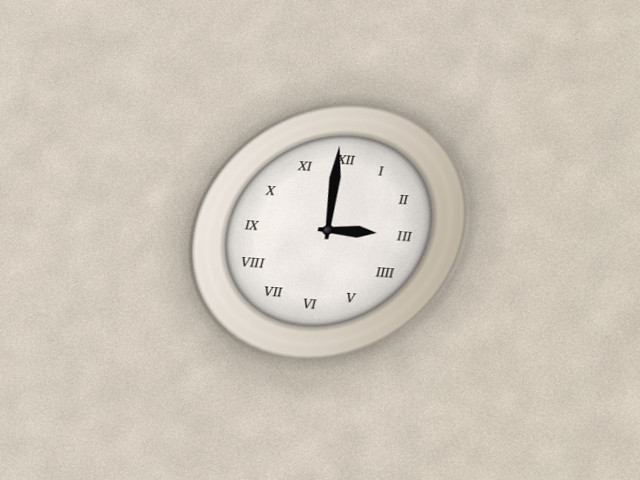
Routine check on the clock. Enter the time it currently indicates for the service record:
2:59
